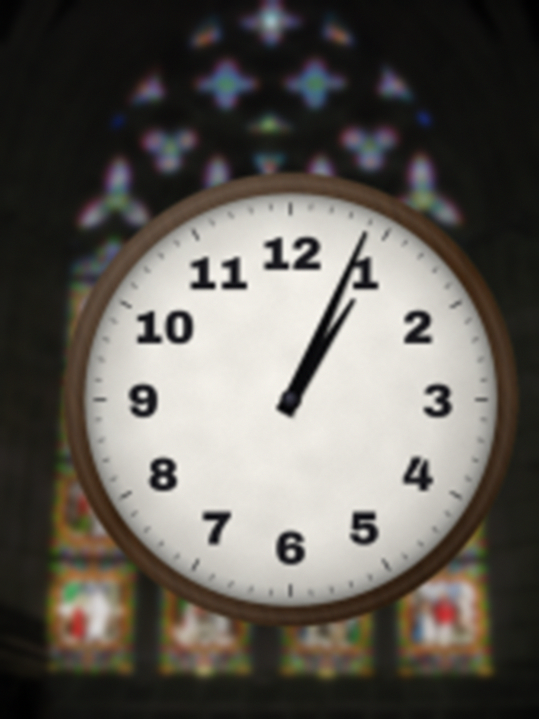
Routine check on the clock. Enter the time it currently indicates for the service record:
1:04
